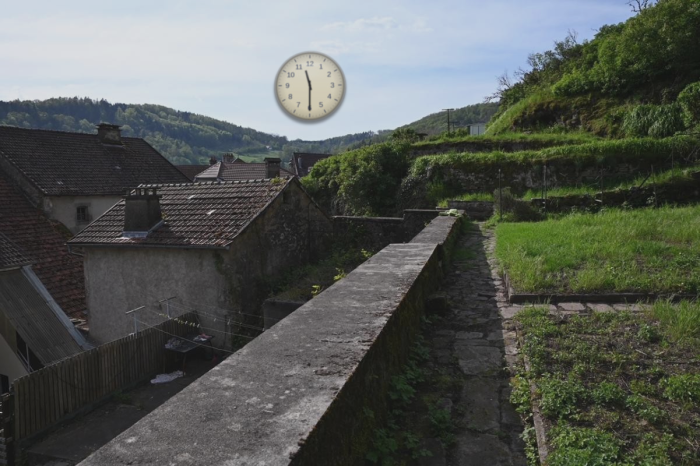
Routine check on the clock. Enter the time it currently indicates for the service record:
11:30
